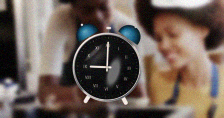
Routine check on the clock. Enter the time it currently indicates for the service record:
9:00
